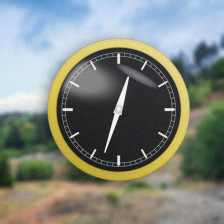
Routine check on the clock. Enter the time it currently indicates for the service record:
12:33
